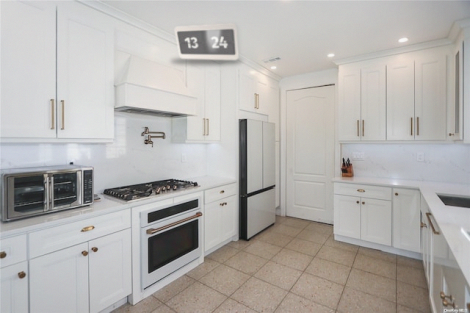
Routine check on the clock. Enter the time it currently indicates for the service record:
13:24
